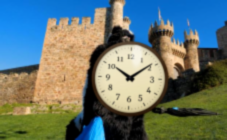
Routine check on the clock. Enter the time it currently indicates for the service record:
10:09
